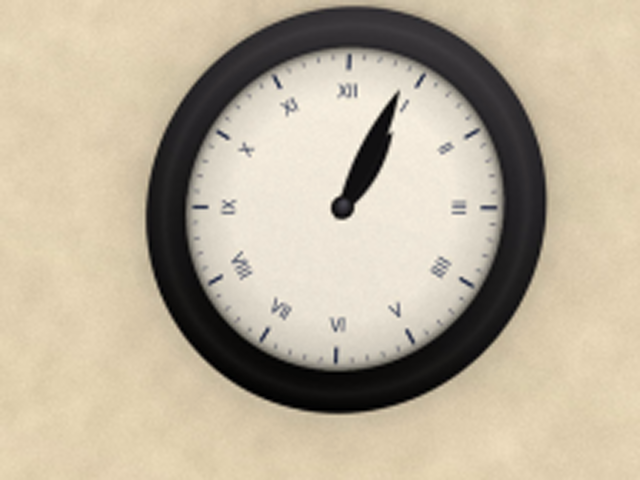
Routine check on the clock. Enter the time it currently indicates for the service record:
1:04
